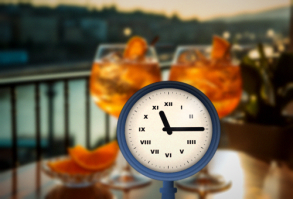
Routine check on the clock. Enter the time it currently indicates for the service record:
11:15
